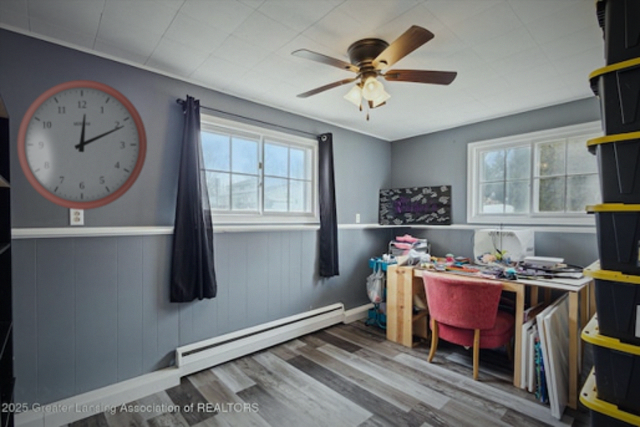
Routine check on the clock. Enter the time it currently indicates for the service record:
12:11
